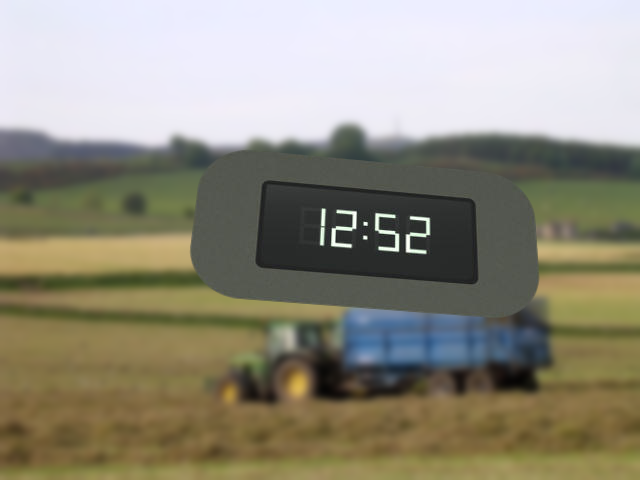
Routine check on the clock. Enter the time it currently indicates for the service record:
12:52
